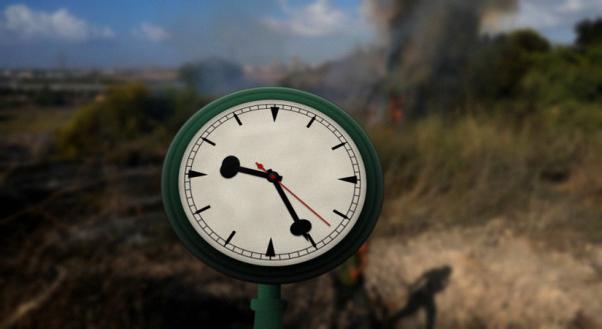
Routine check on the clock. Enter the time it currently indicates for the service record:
9:25:22
